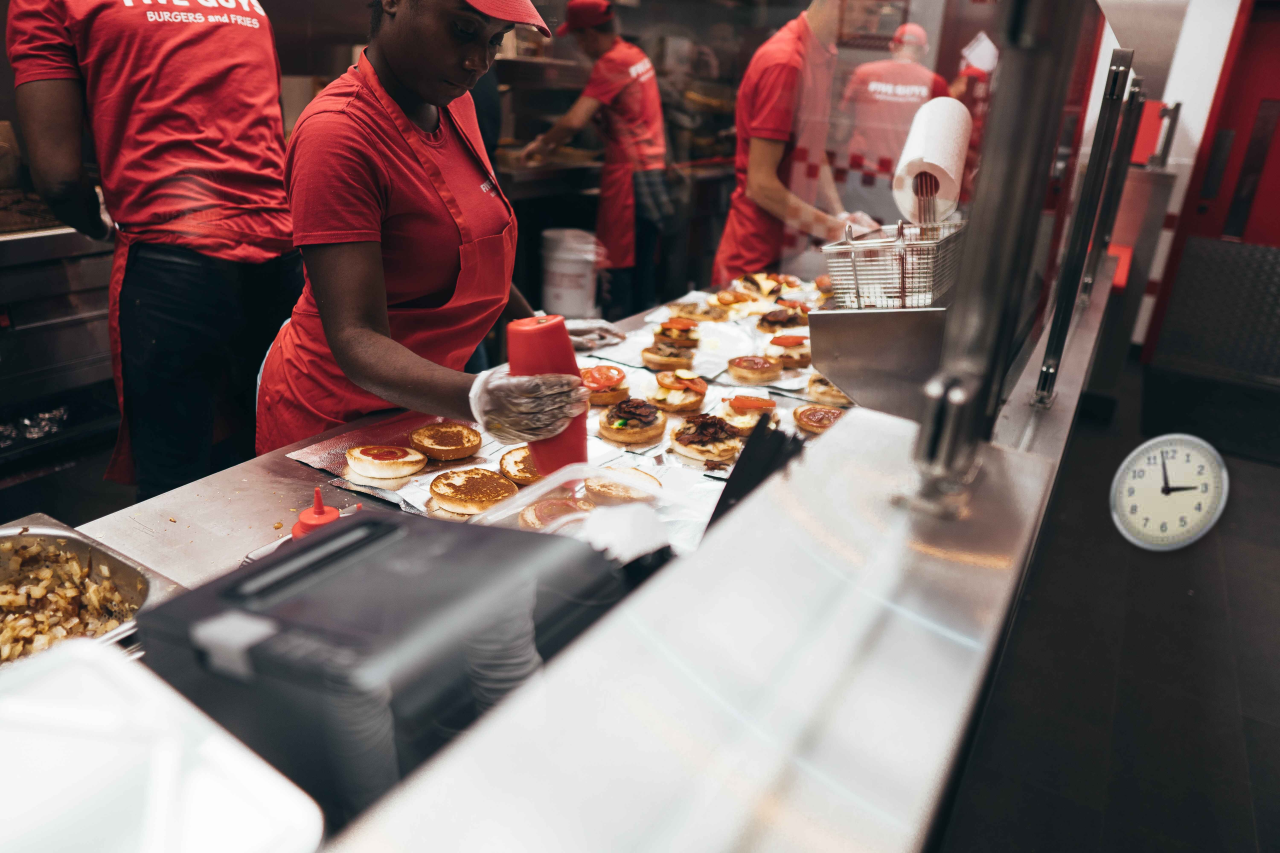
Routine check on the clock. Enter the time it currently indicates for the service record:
2:58
